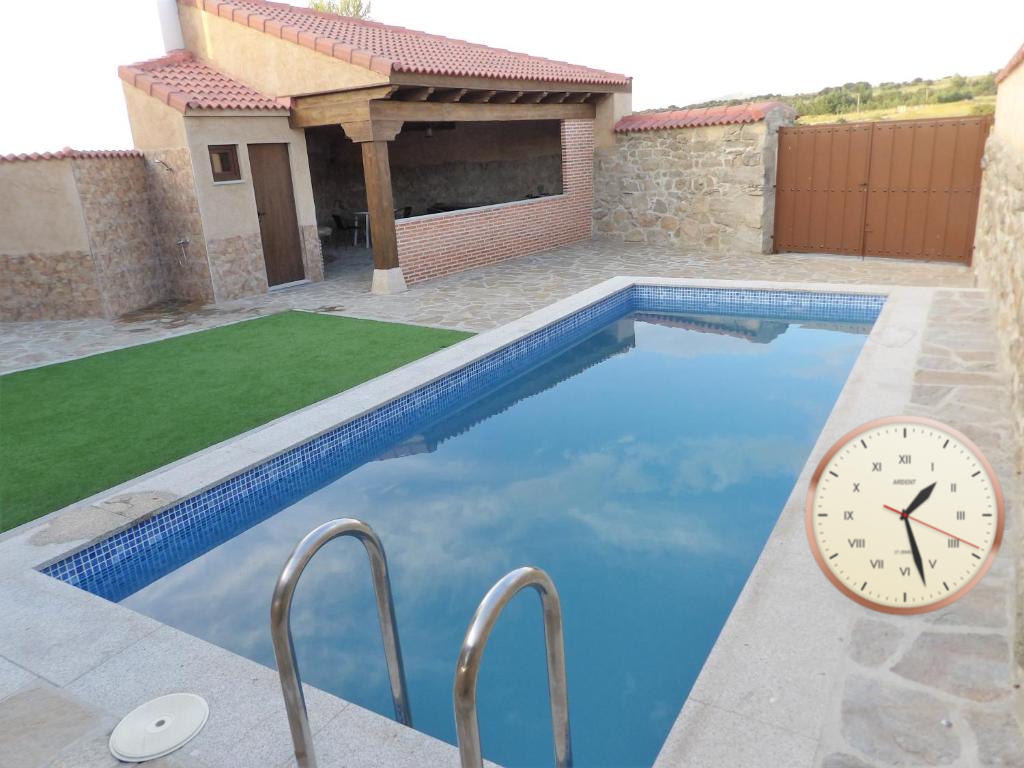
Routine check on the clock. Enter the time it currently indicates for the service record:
1:27:19
